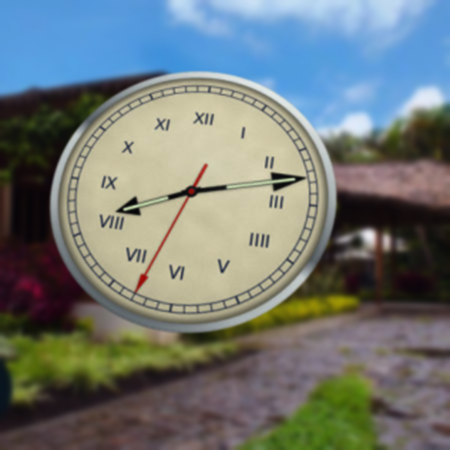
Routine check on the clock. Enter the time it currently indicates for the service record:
8:12:33
